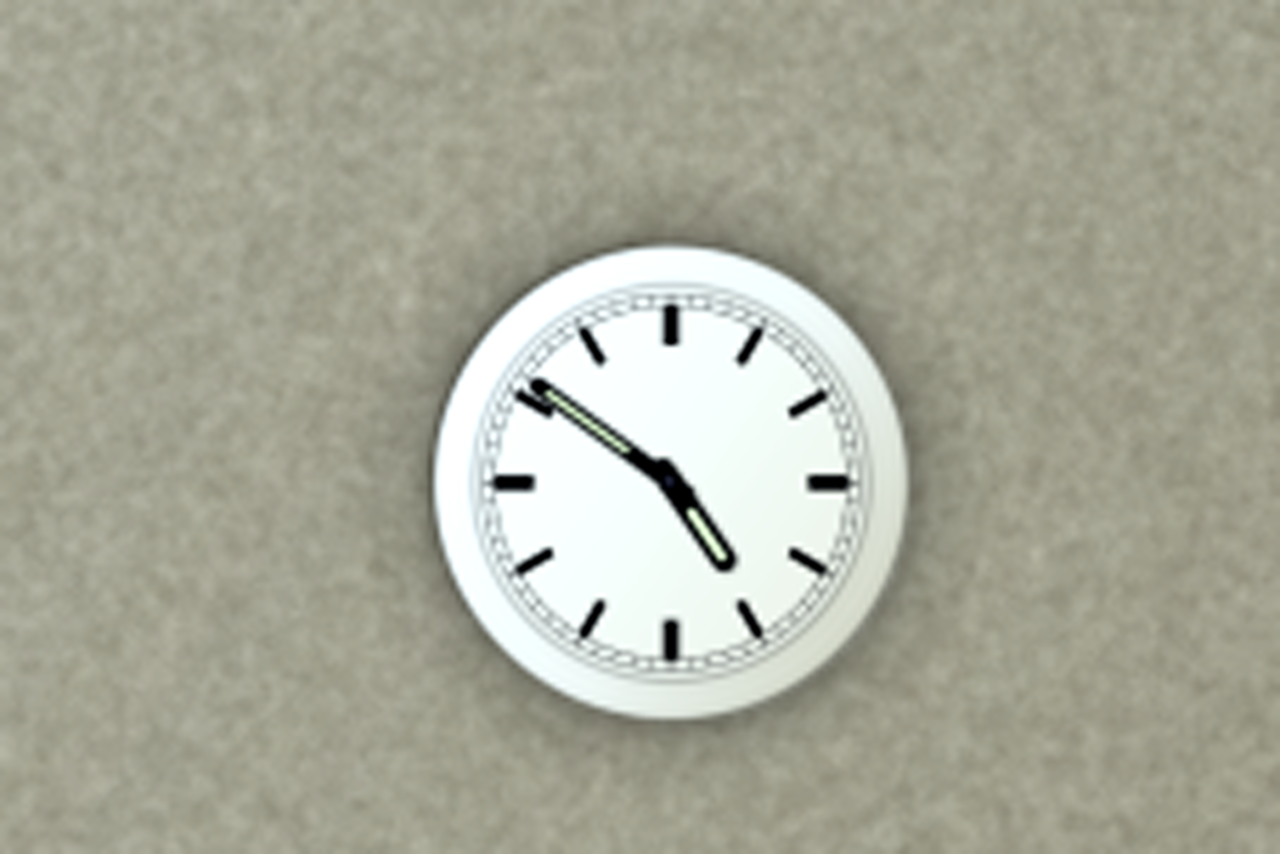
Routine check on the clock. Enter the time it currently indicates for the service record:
4:51
